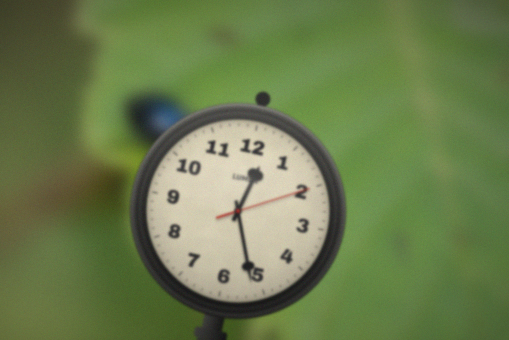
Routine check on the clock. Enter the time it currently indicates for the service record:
12:26:10
